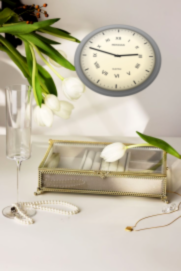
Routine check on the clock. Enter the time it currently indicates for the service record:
2:48
